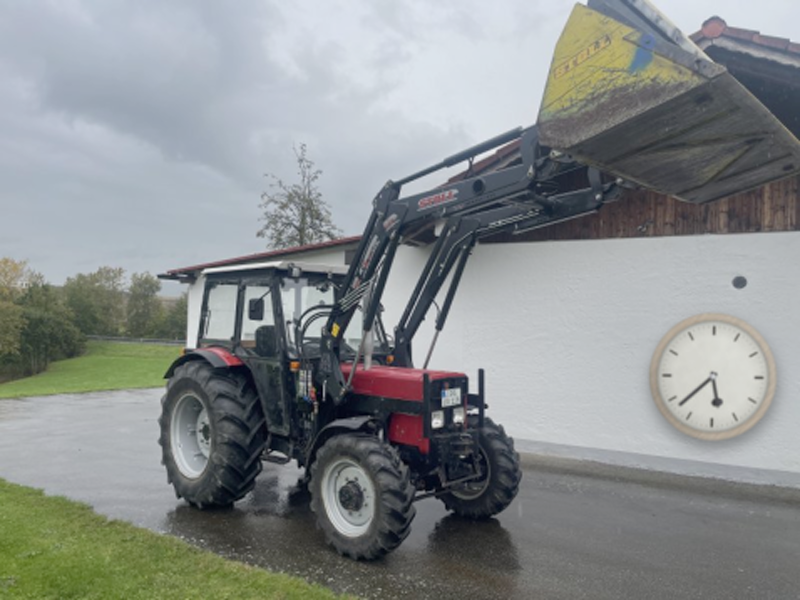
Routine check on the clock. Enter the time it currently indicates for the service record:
5:38
